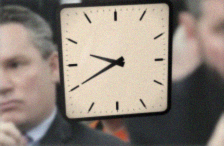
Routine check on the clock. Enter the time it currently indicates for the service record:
9:40
